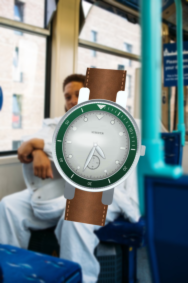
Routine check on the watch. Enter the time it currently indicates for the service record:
4:33
